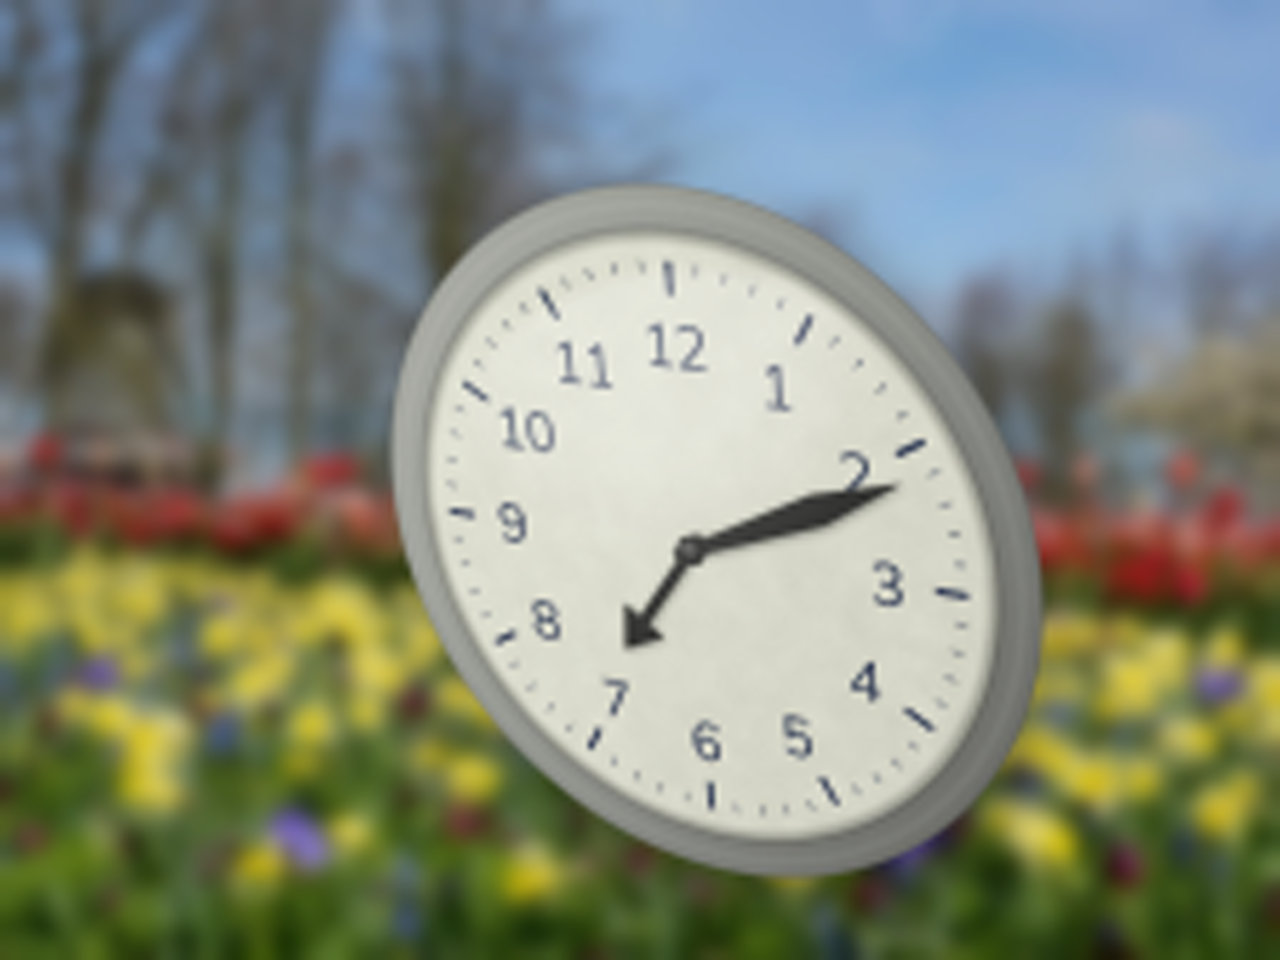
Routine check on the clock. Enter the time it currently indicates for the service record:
7:11
